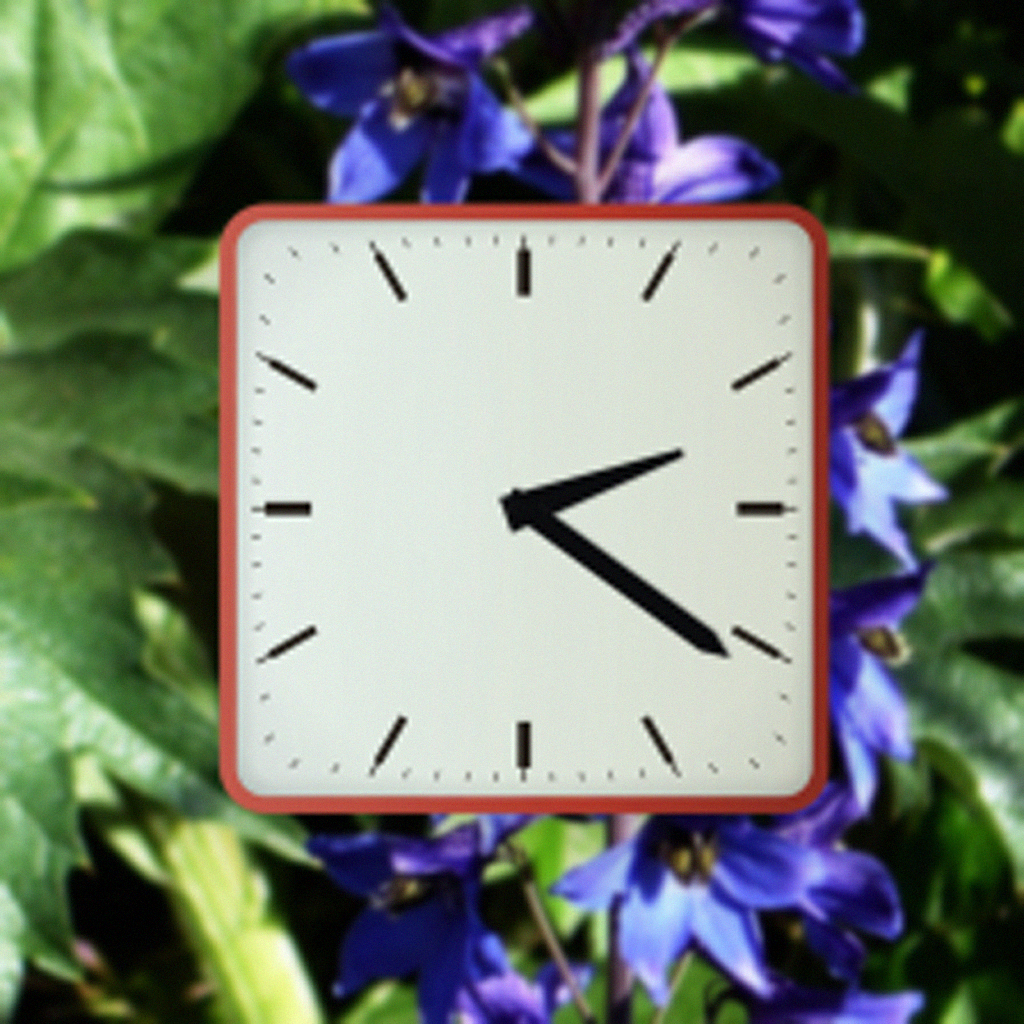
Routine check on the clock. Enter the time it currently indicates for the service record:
2:21
